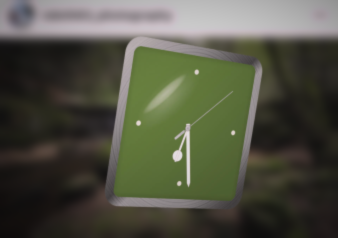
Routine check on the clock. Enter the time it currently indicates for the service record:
6:28:08
